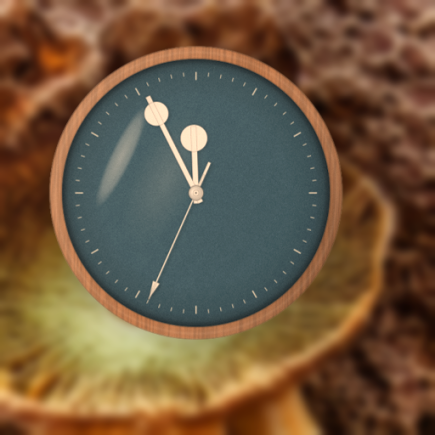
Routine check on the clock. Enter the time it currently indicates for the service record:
11:55:34
